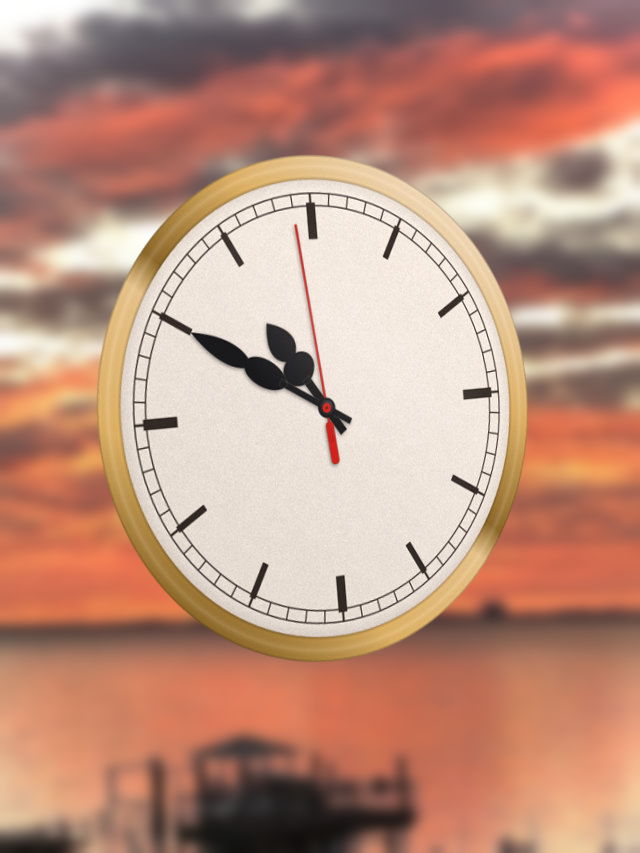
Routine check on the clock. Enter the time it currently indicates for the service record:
10:49:59
